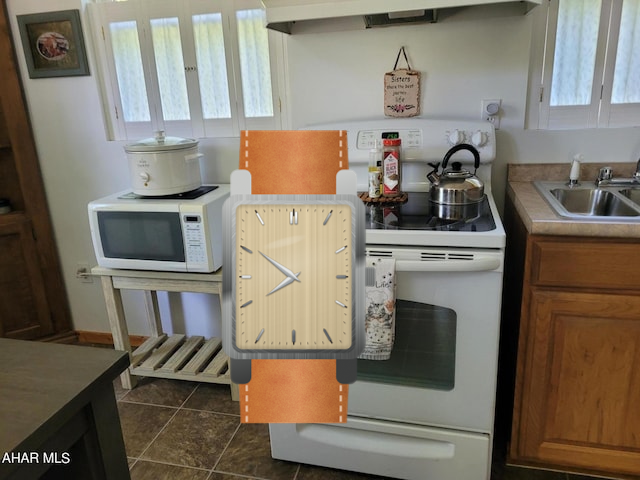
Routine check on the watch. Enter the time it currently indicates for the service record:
7:51
